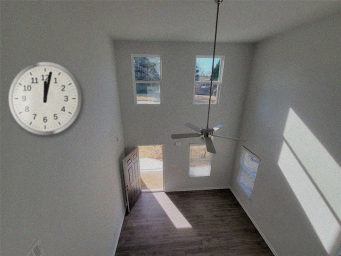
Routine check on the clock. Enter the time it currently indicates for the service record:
12:02
